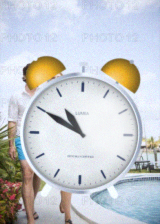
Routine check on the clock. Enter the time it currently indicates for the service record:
10:50
